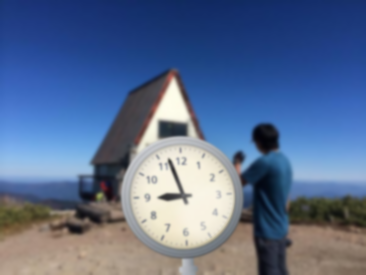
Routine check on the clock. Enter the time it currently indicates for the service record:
8:57
